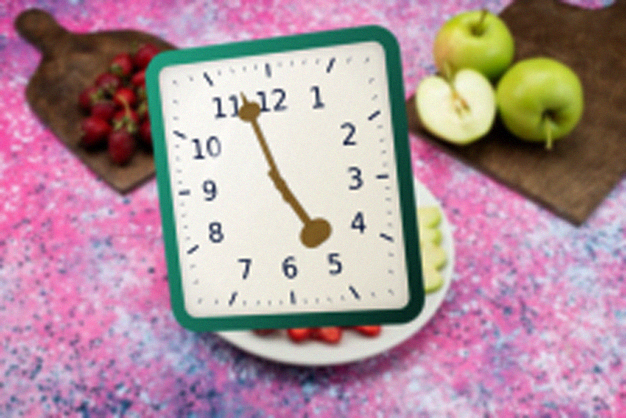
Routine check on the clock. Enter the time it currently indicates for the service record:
4:57
